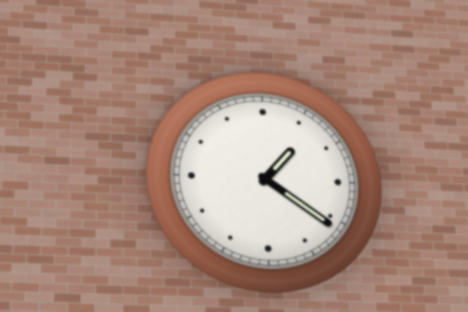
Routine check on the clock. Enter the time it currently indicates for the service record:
1:21
